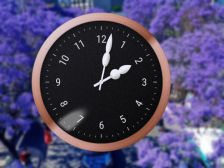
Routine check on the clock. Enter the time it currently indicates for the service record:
2:02
